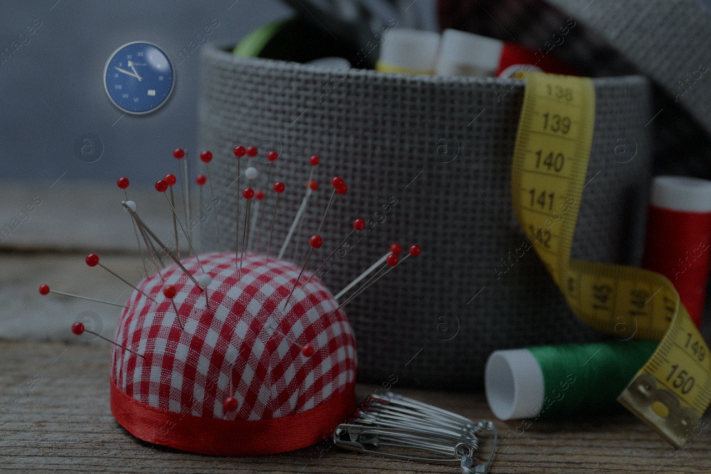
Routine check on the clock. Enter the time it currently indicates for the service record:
10:48
